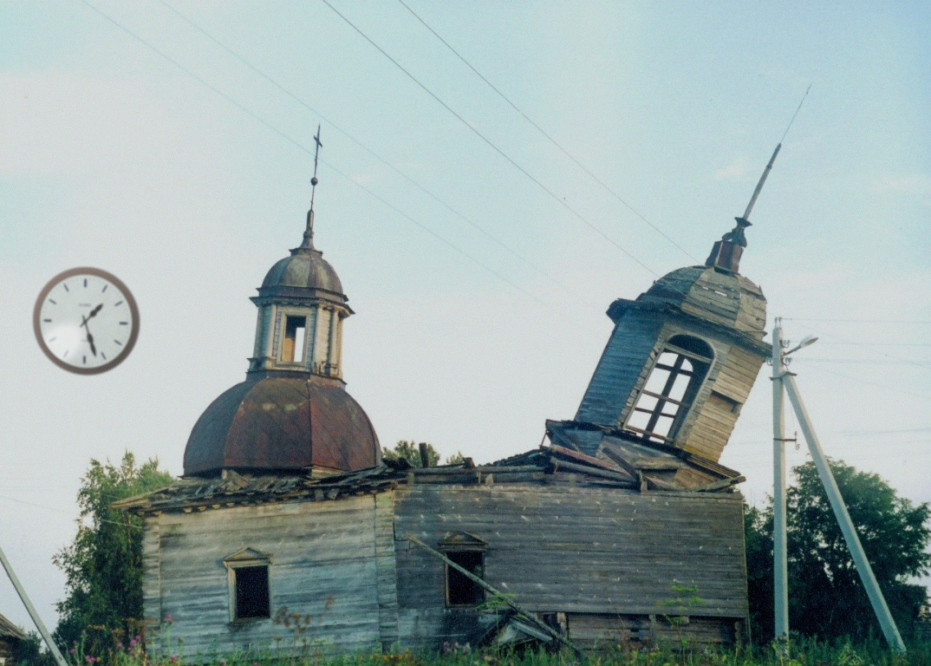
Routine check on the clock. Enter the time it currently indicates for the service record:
1:27
